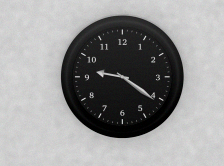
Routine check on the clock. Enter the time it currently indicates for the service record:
9:21
